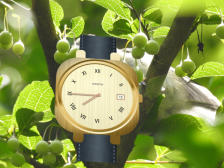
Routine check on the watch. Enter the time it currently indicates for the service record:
7:45
